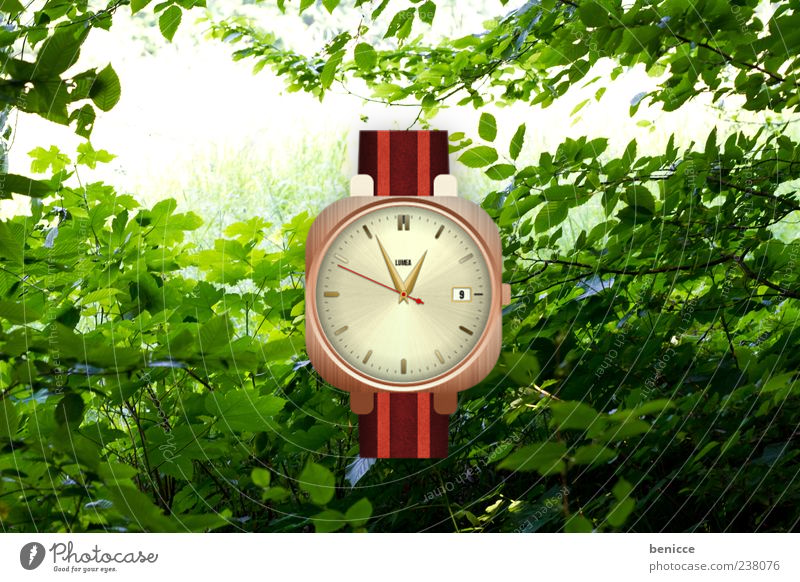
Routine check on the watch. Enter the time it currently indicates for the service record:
12:55:49
